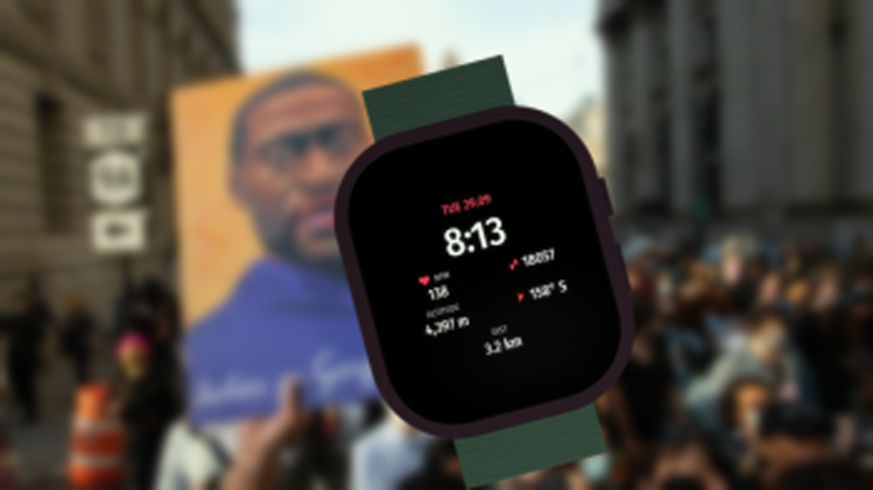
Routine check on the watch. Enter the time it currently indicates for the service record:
8:13
